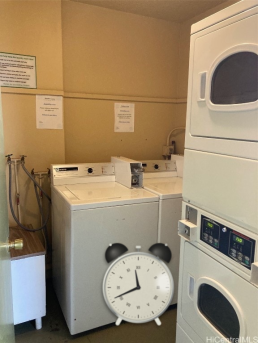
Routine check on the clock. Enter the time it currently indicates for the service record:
11:41
